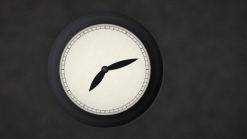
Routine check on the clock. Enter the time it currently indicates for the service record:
7:12
